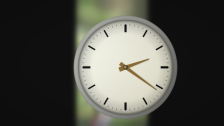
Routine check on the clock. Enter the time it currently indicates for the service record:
2:21
